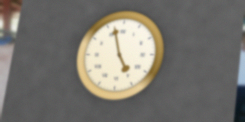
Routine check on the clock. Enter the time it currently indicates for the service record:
4:57
